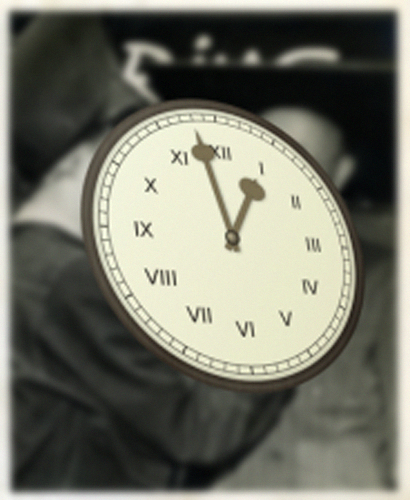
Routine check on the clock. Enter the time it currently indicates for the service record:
12:58
